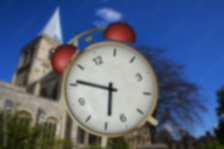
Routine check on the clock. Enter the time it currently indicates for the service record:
6:51
